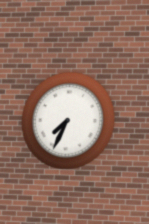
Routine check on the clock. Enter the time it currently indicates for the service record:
7:34
